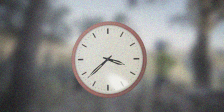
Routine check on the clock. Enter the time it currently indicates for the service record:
3:38
